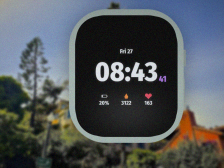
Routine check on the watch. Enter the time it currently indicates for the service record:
8:43:41
